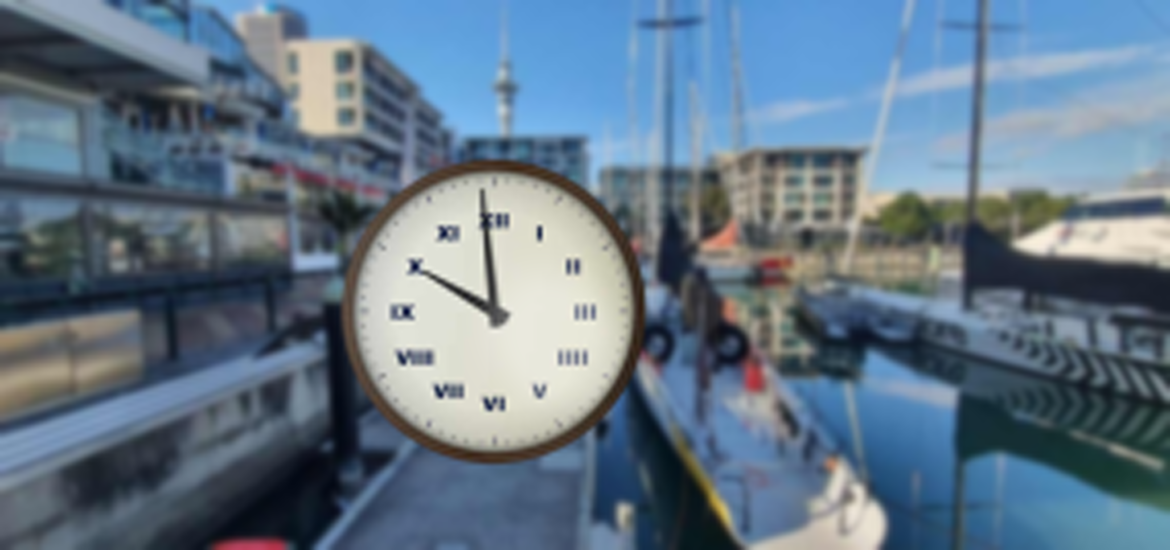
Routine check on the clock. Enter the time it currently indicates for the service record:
9:59
